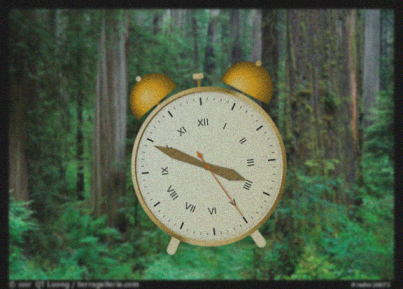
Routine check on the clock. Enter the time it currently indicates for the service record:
3:49:25
